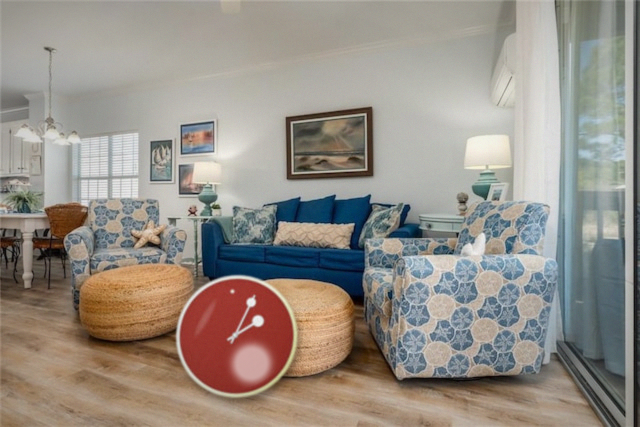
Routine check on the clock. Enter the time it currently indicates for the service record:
2:05
